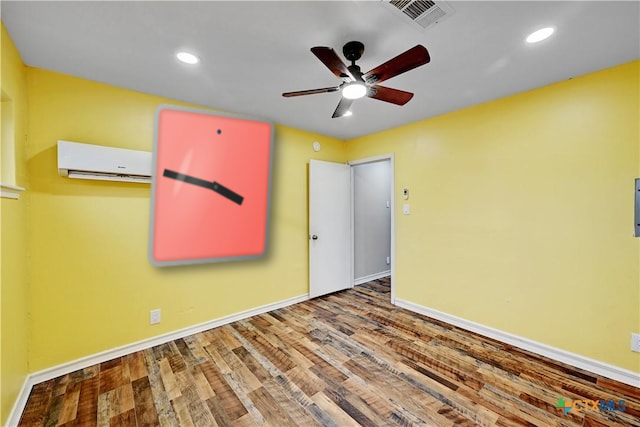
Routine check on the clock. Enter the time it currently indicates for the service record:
3:47
